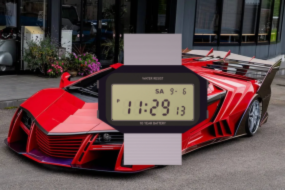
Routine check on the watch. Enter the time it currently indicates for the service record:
11:29:13
